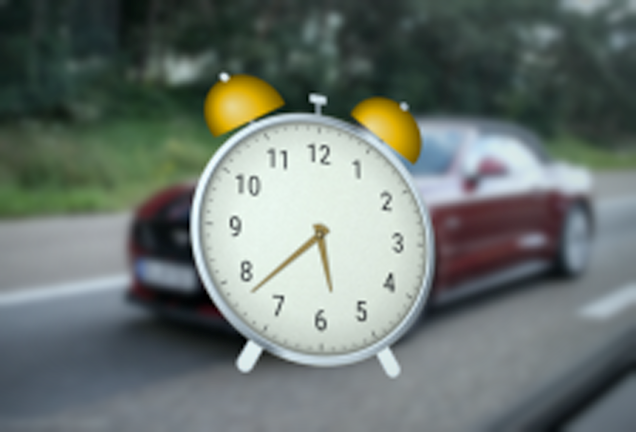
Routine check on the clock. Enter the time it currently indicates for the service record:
5:38
